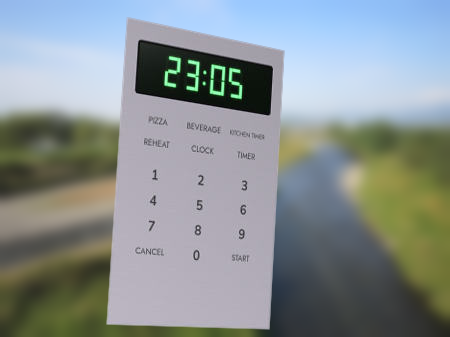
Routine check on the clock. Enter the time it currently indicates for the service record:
23:05
